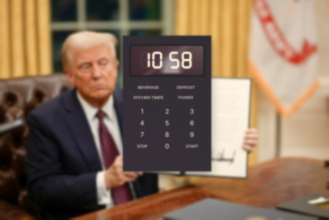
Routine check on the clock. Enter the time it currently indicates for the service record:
10:58
